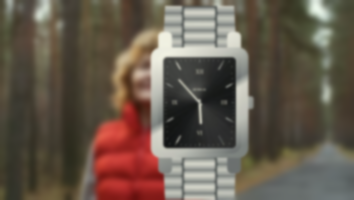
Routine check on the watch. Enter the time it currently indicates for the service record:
5:53
